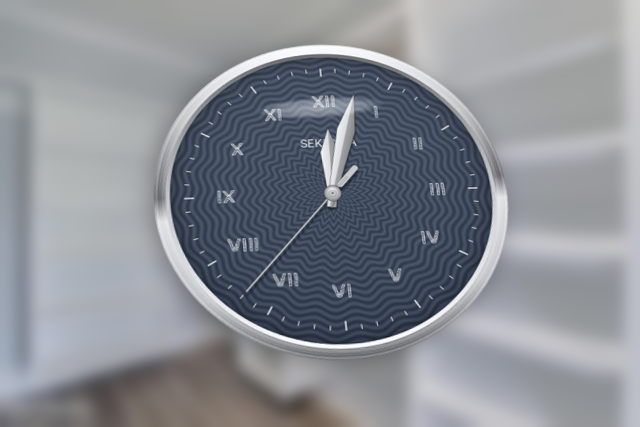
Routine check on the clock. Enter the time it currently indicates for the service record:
12:02:37
